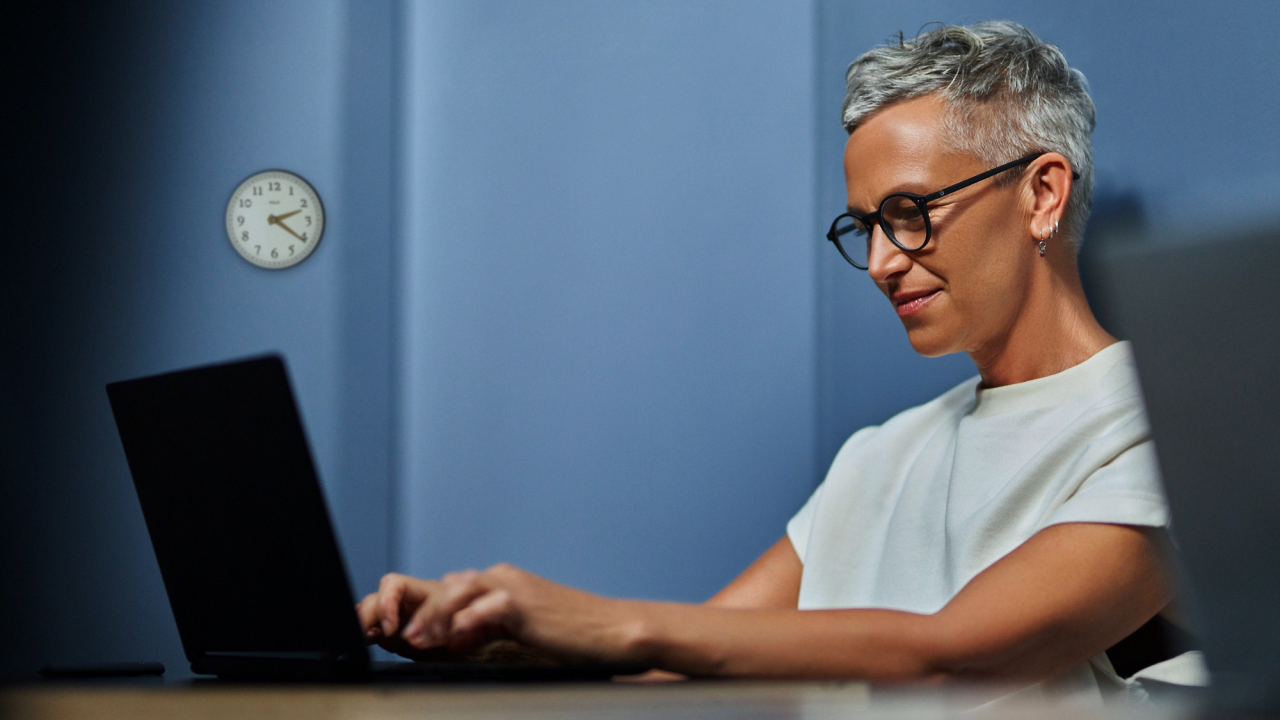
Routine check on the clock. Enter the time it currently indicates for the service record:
2:21
